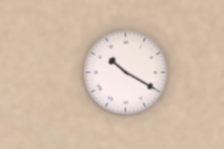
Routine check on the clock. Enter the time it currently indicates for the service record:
10:20
